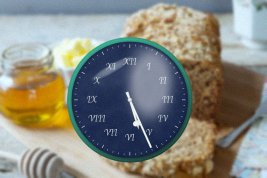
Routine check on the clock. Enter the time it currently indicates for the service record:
5:26
